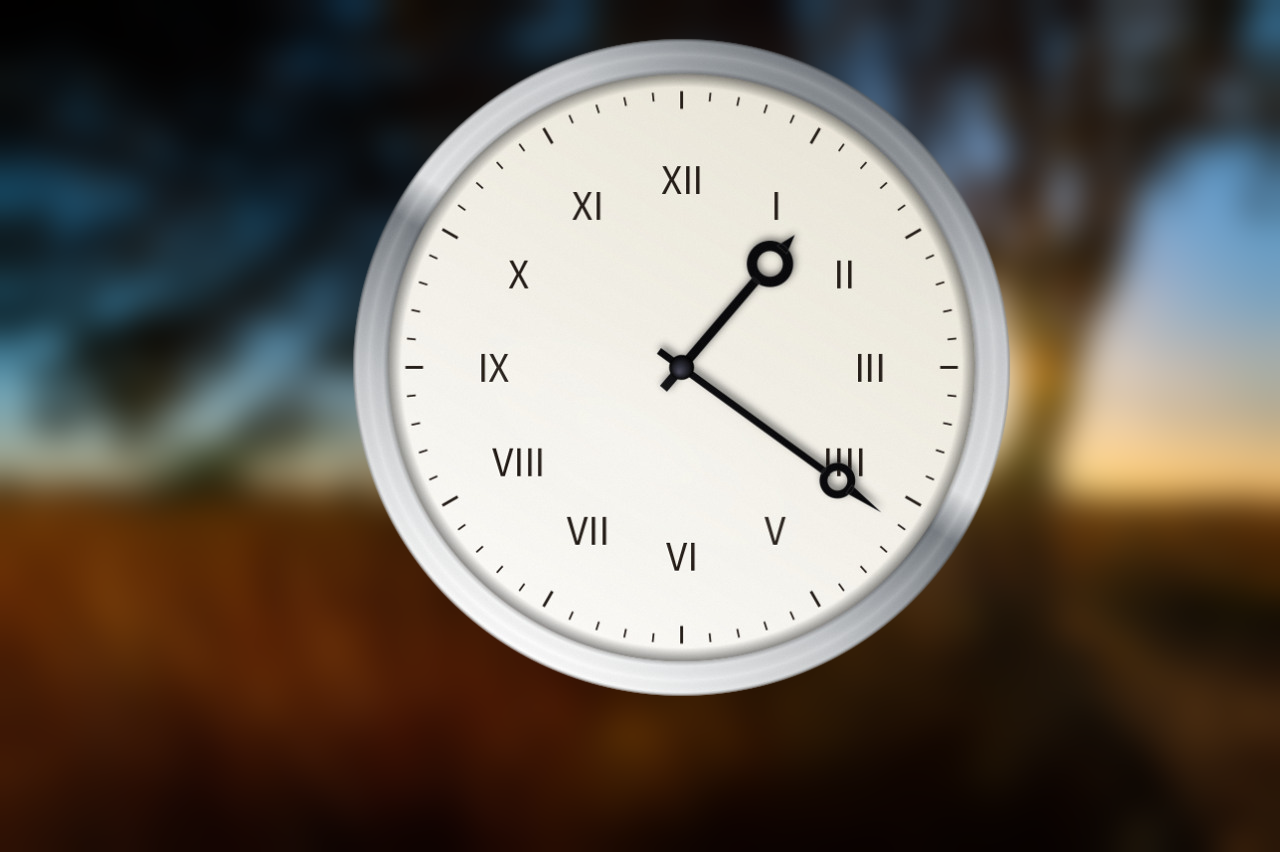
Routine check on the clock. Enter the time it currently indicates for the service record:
1:21
